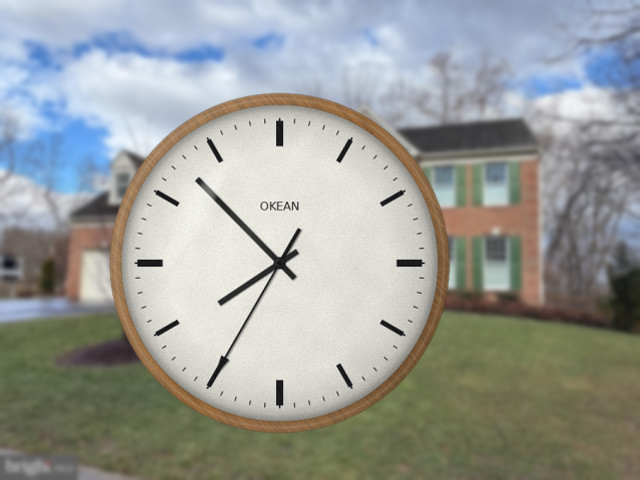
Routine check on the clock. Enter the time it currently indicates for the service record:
7:52:35
